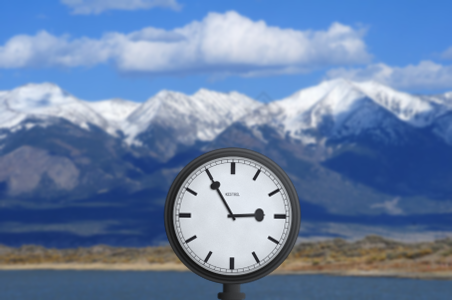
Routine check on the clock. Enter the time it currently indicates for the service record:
2:55
